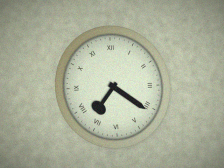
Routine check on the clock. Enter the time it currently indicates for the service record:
7:21
